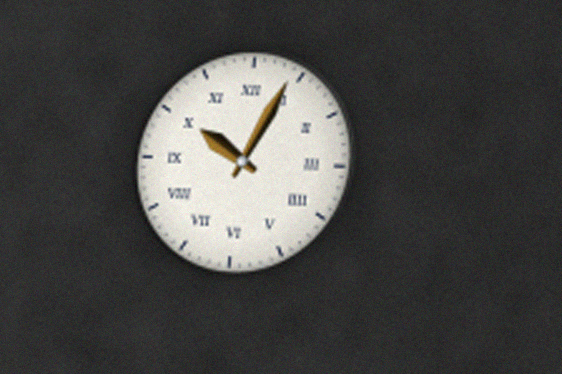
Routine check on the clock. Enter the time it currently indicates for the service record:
10:04
